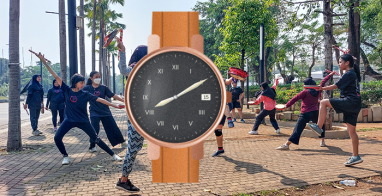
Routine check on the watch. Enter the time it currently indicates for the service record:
8:10
